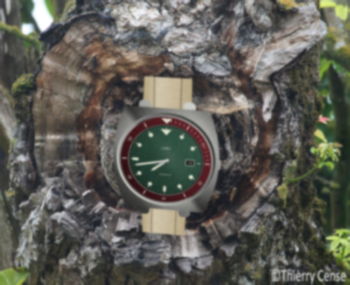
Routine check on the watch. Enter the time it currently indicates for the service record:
7:43
